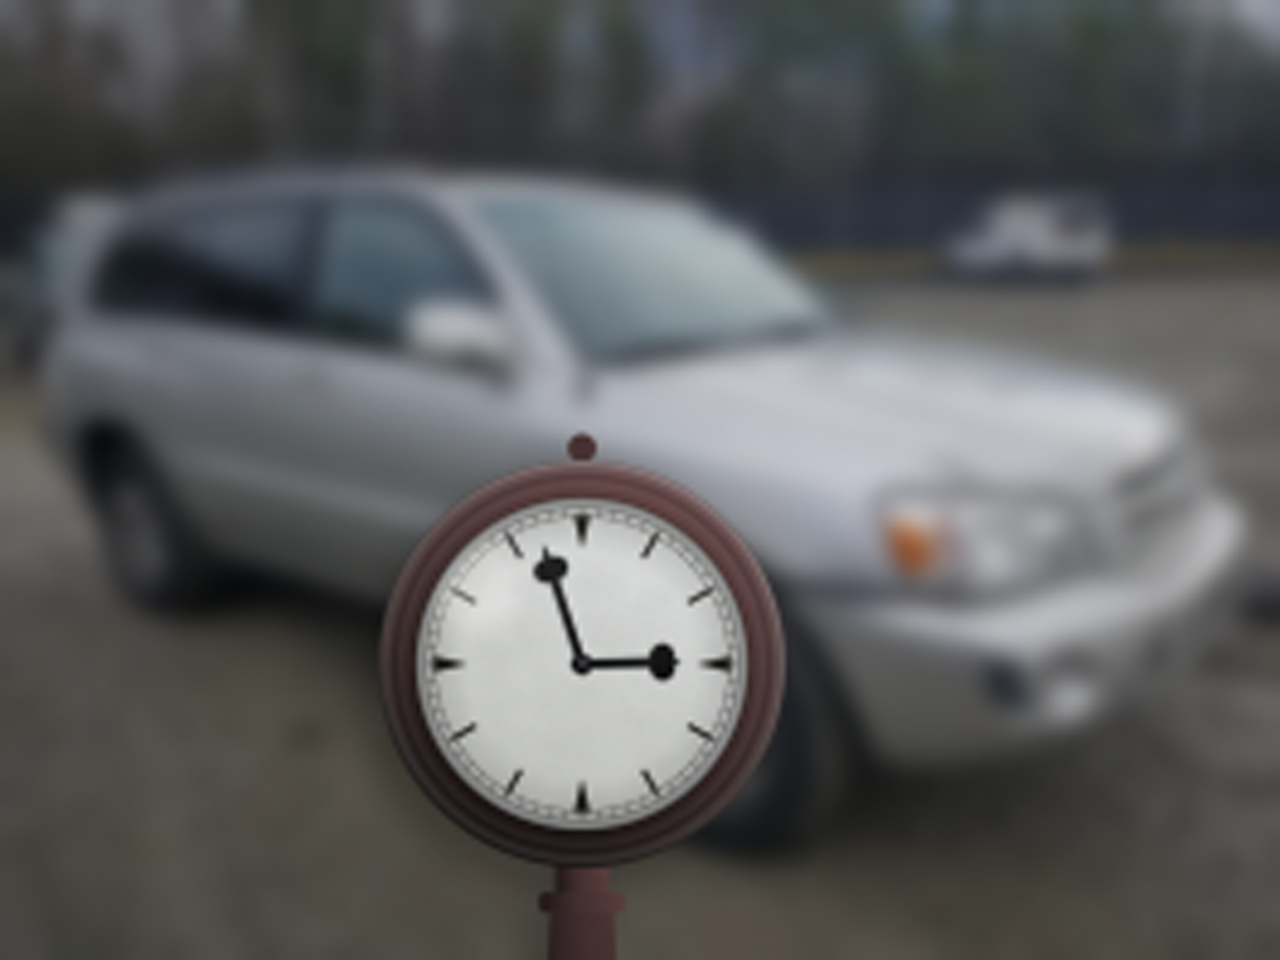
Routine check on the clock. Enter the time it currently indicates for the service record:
2:57
